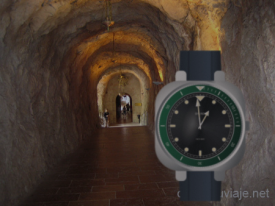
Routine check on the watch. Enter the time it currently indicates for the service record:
12:59
